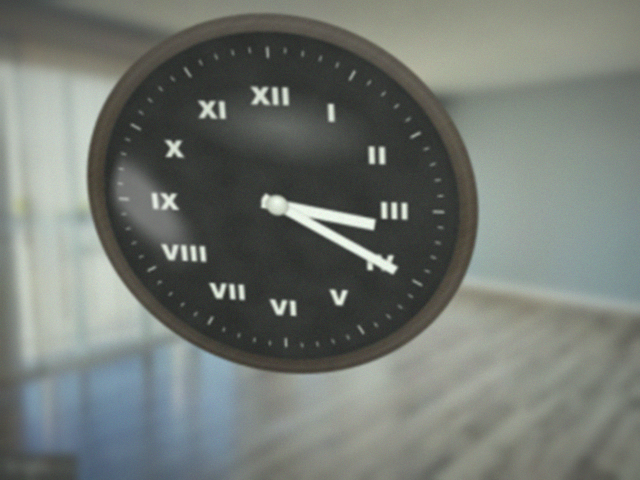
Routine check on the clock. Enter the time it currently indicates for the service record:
3:20
